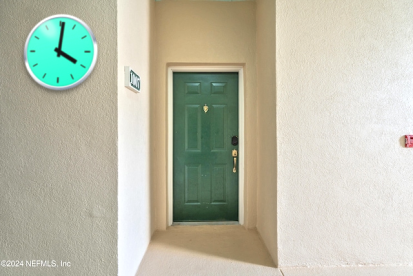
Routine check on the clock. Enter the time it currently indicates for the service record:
4:01
